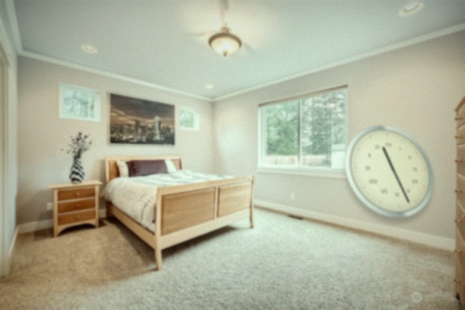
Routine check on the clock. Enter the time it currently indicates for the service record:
11:27
